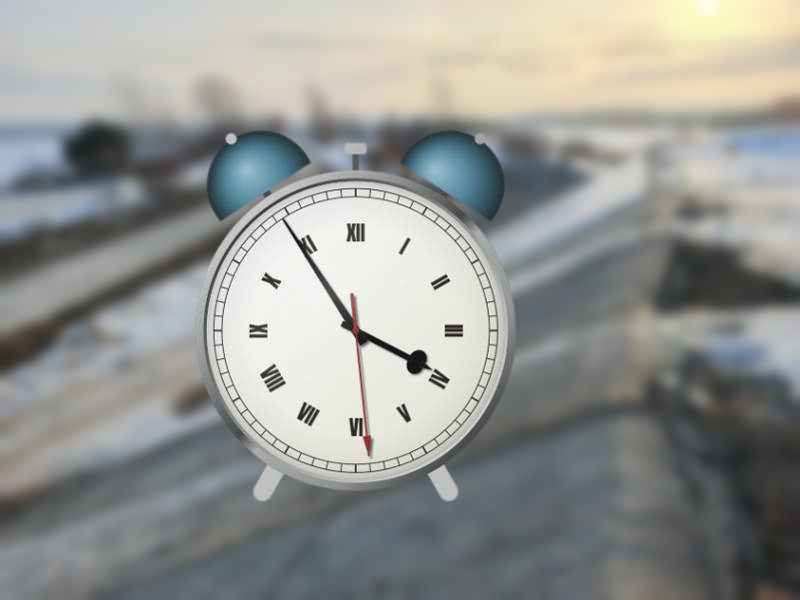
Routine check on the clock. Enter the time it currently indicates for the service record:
3:54:29
